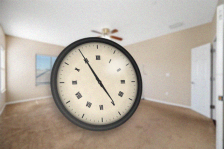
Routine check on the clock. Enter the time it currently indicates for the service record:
4:55
